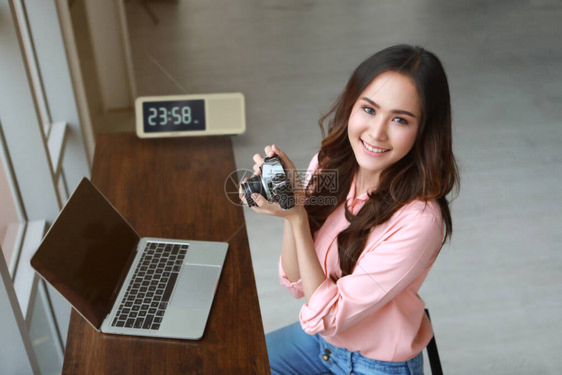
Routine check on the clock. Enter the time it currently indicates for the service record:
23:58
